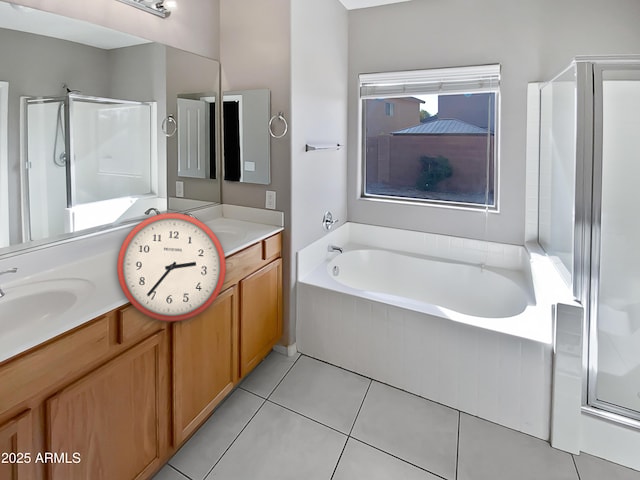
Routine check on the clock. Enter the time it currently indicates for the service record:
2:36
